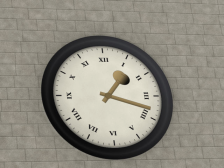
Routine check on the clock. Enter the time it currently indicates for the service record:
1:18
